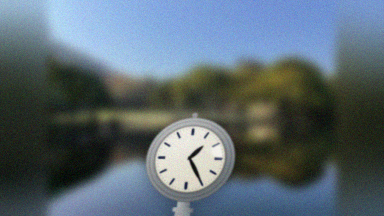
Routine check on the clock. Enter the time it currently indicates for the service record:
1:25
